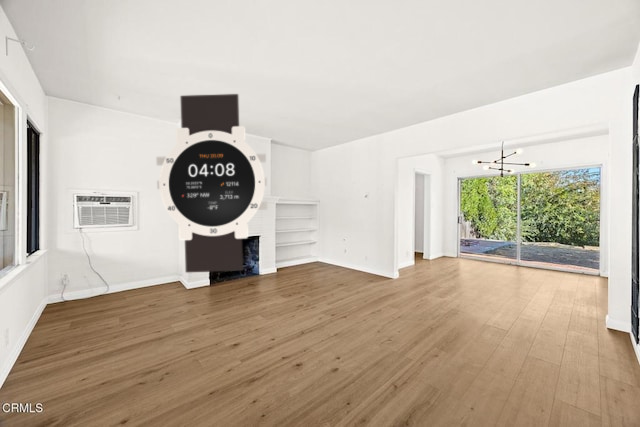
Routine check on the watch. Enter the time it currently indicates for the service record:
4:08
